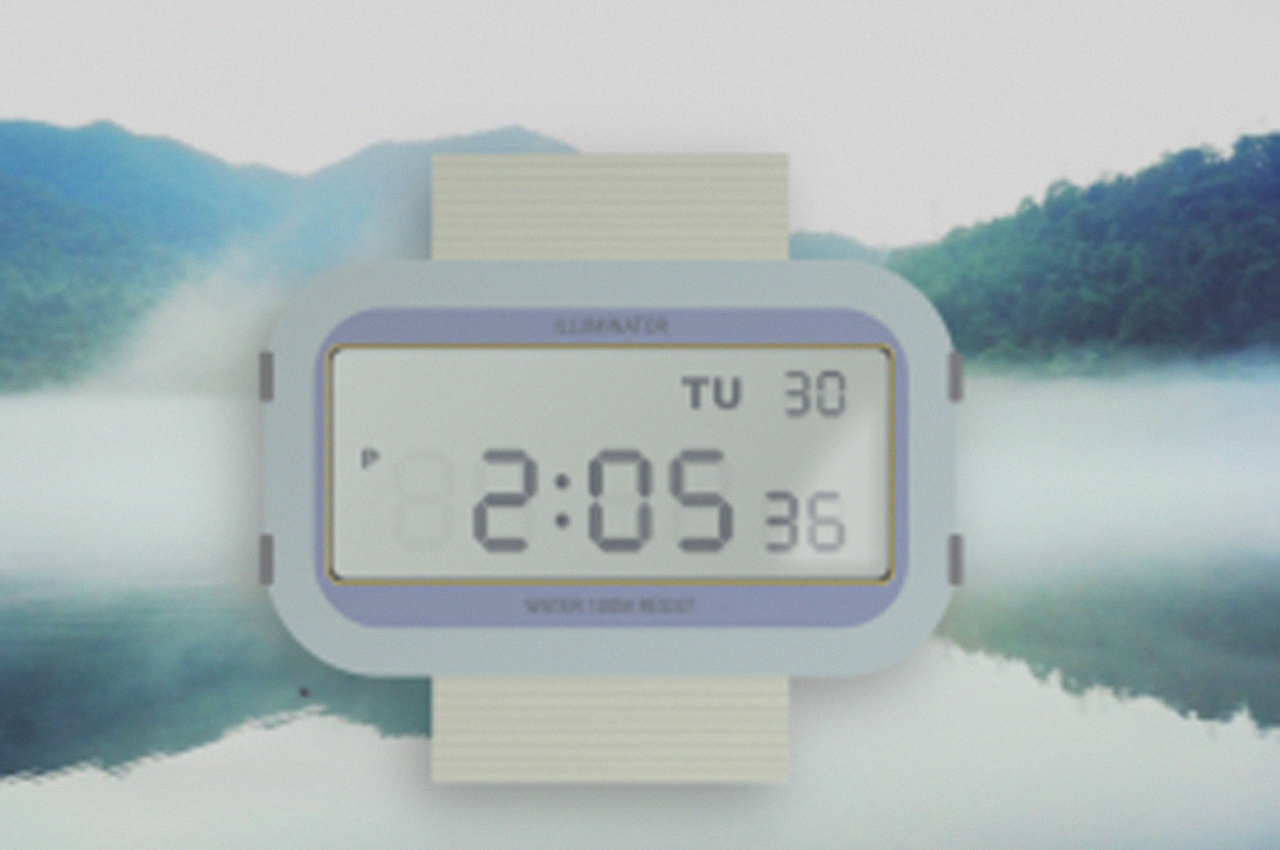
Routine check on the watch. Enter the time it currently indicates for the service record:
2:05:36
